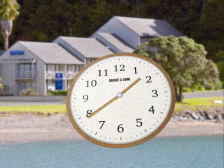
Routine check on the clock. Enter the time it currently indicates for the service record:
1:39
